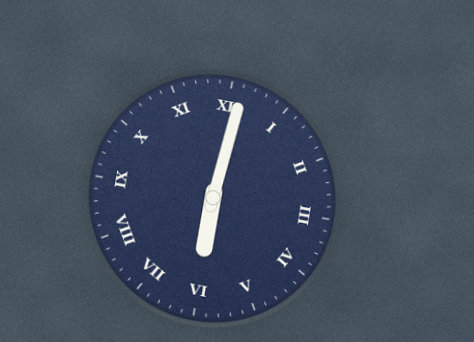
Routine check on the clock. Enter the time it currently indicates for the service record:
6:01
